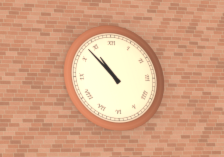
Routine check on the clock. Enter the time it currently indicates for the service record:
10:53
